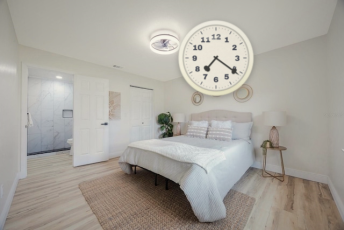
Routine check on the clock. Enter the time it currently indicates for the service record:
7:21
